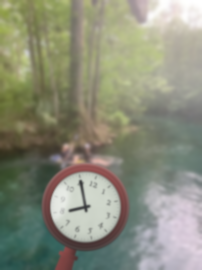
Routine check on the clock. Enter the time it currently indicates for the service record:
7:55
